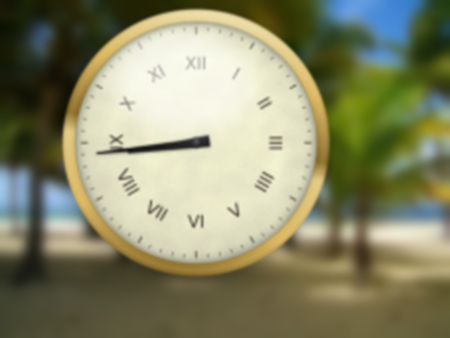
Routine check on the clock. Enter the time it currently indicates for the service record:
8:44
